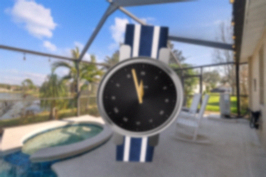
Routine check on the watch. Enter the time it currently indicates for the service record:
11:57
